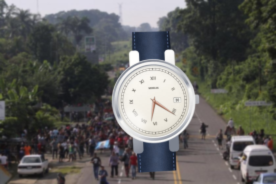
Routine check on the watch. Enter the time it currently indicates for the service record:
6:21
